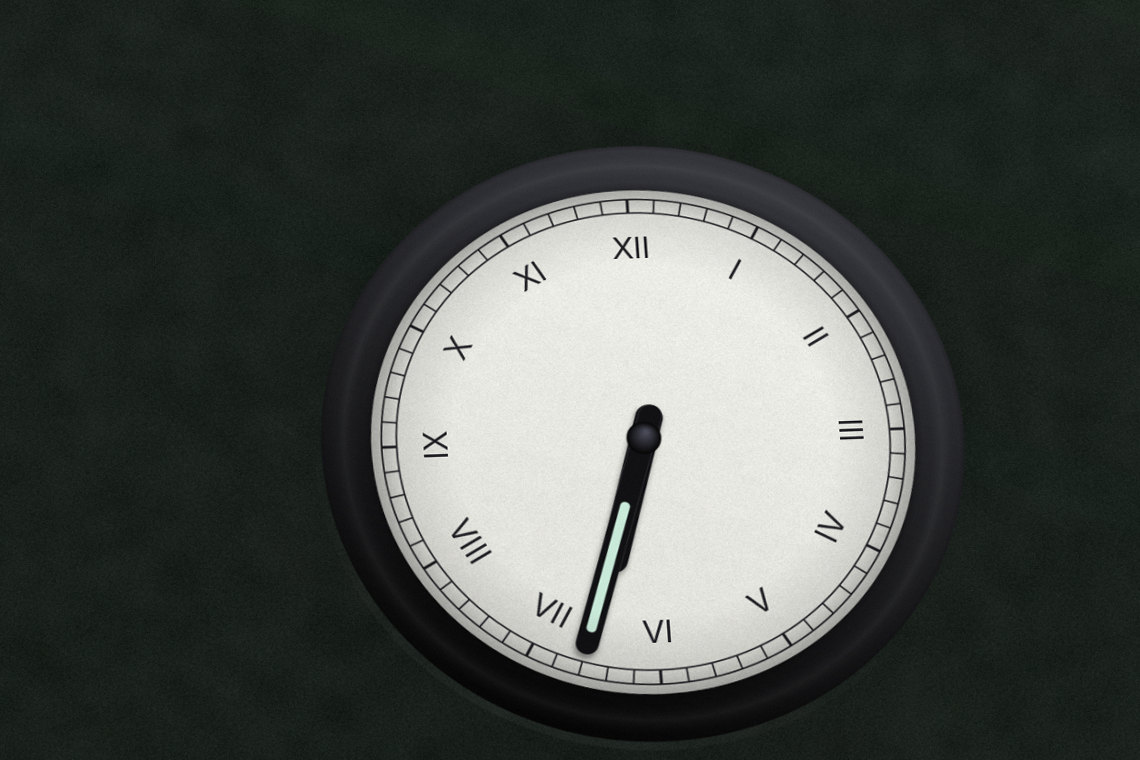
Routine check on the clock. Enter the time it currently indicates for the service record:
6:33
